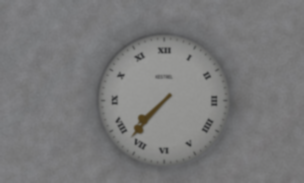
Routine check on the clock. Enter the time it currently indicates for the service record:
7:37
